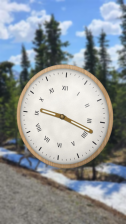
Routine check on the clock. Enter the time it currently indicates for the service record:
9:18
